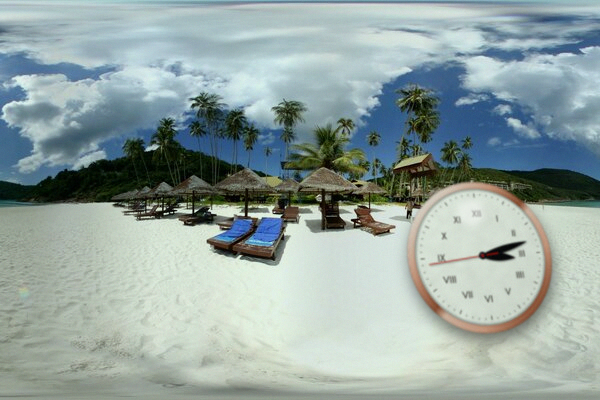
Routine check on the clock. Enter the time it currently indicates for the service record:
3:12:44
